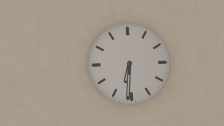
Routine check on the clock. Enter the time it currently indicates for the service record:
6:31
